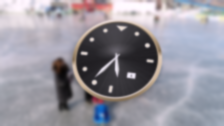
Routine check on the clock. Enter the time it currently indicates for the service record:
5:36
